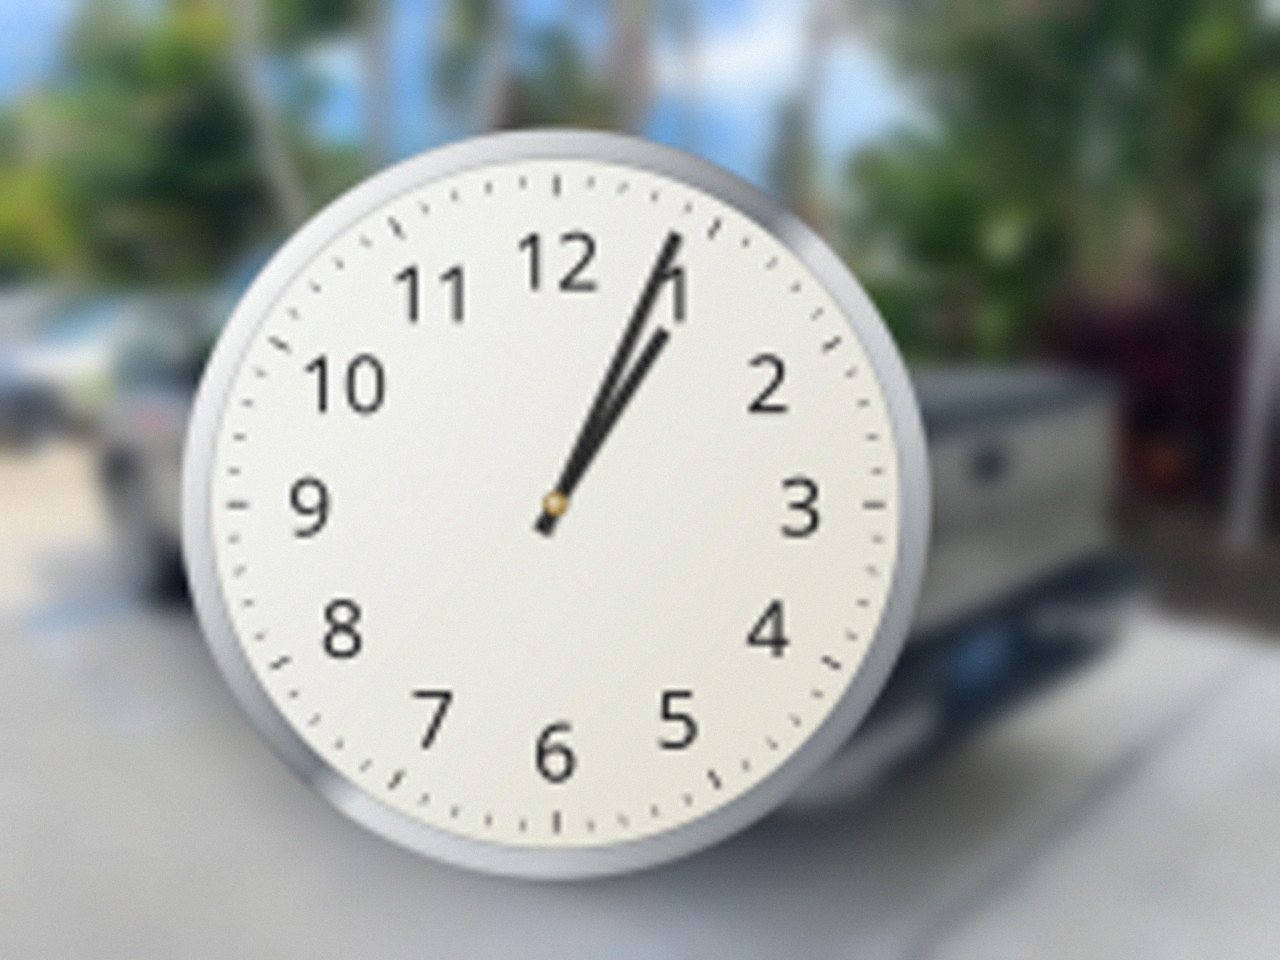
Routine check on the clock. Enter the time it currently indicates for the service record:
1:04
